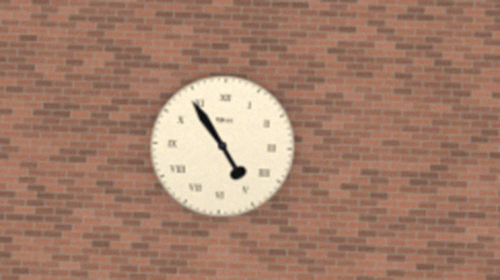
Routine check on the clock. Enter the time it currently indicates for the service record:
4:54
